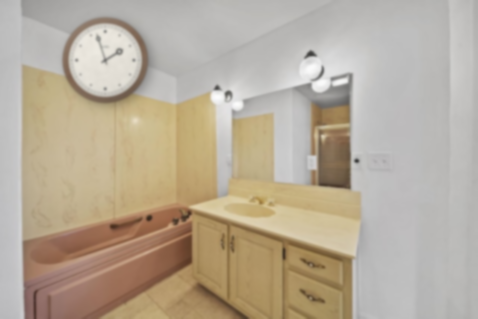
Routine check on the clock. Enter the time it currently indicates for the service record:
1:57
